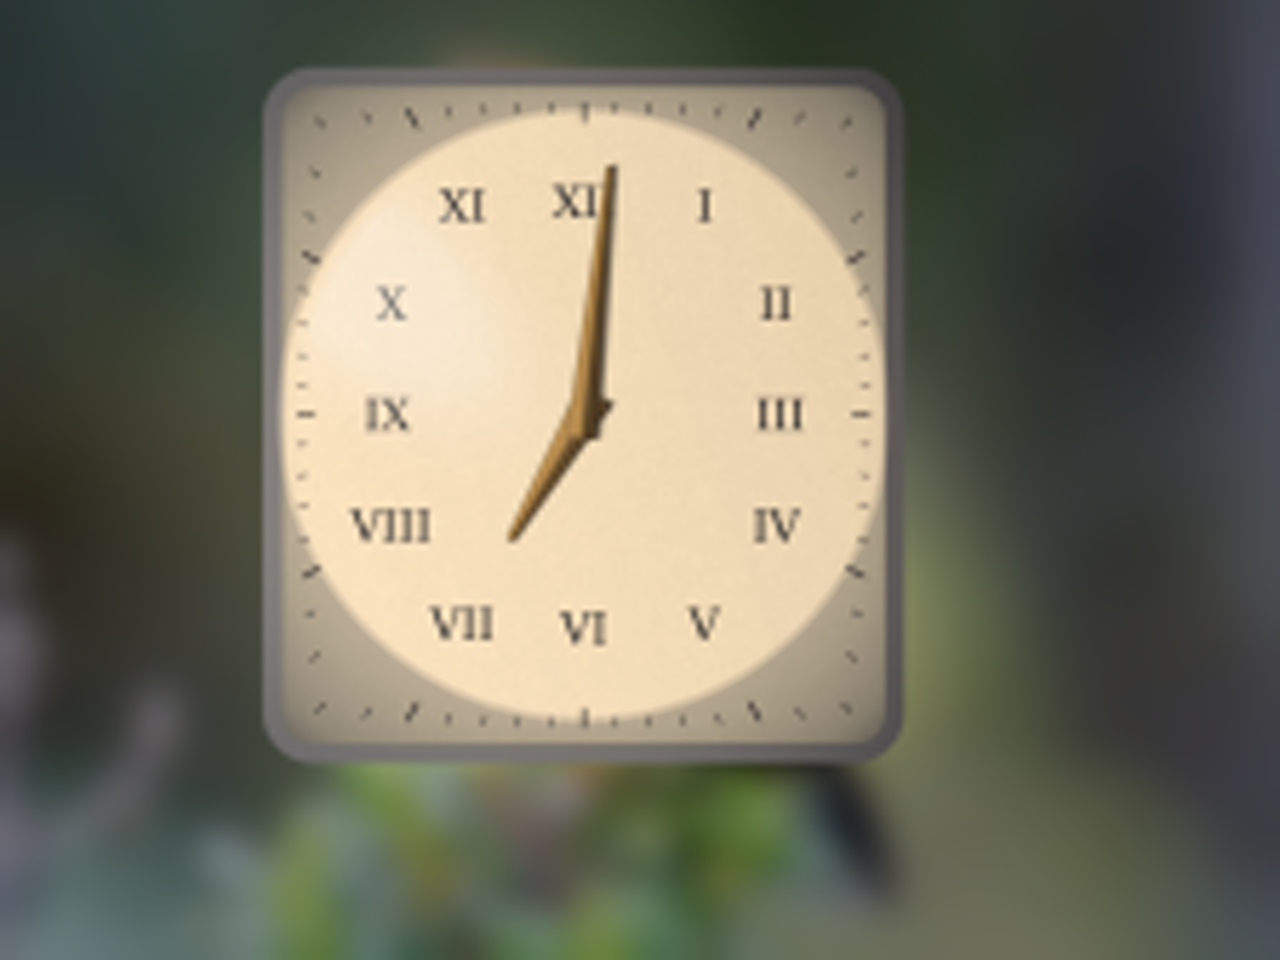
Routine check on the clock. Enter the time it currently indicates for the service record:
7:01
